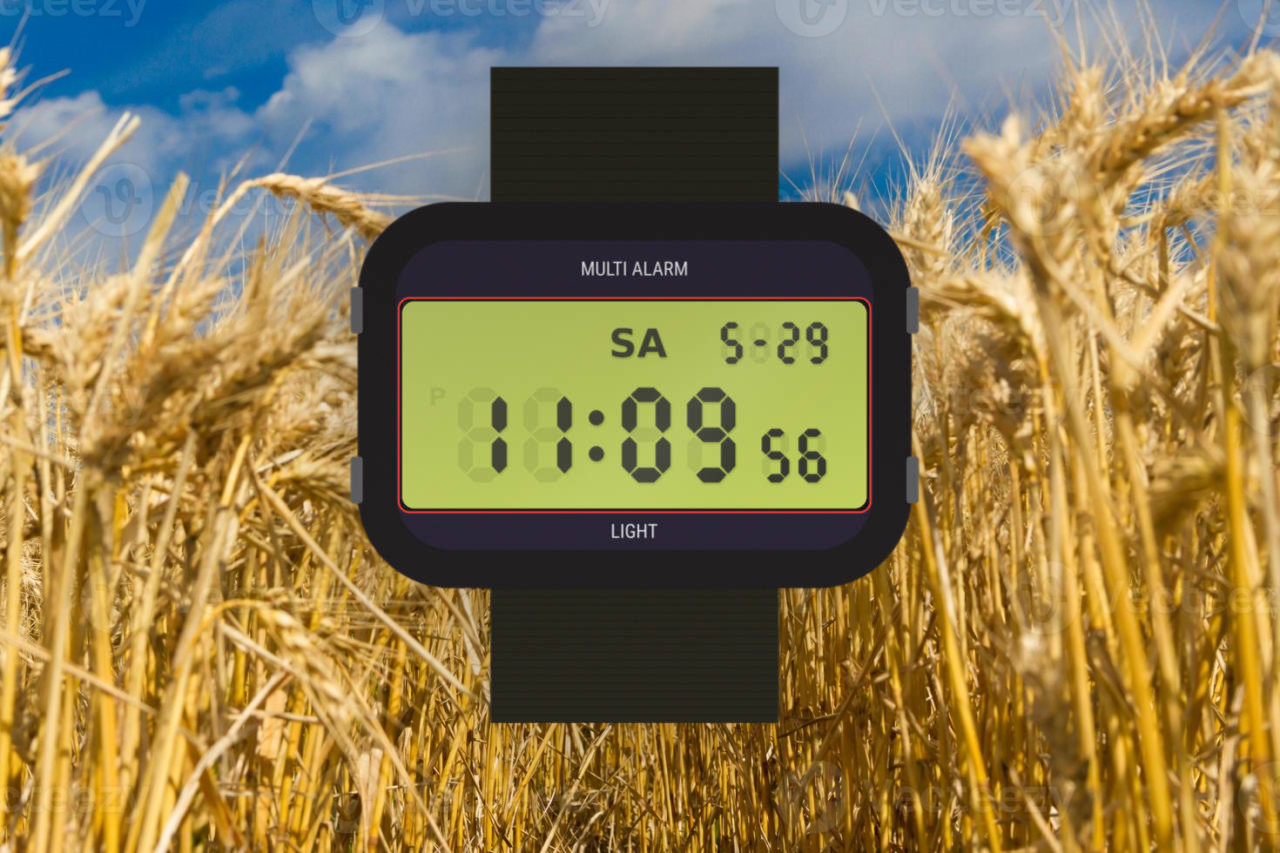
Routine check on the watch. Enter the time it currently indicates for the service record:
11:09:56
